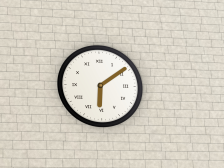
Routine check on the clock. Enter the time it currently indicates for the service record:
6:09
